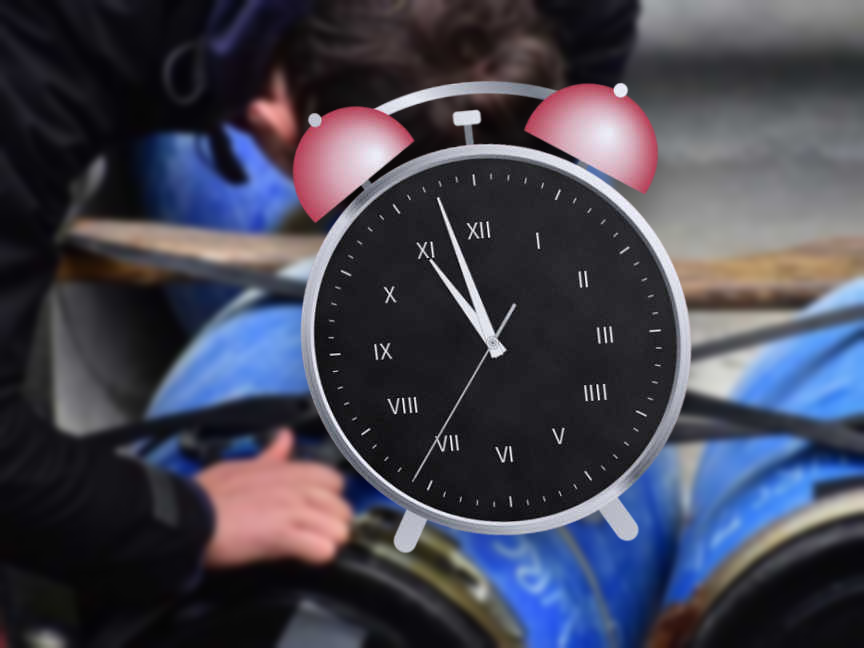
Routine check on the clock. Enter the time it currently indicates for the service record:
10:57:36
